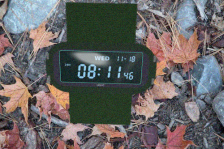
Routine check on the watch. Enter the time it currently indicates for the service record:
8:11:46
